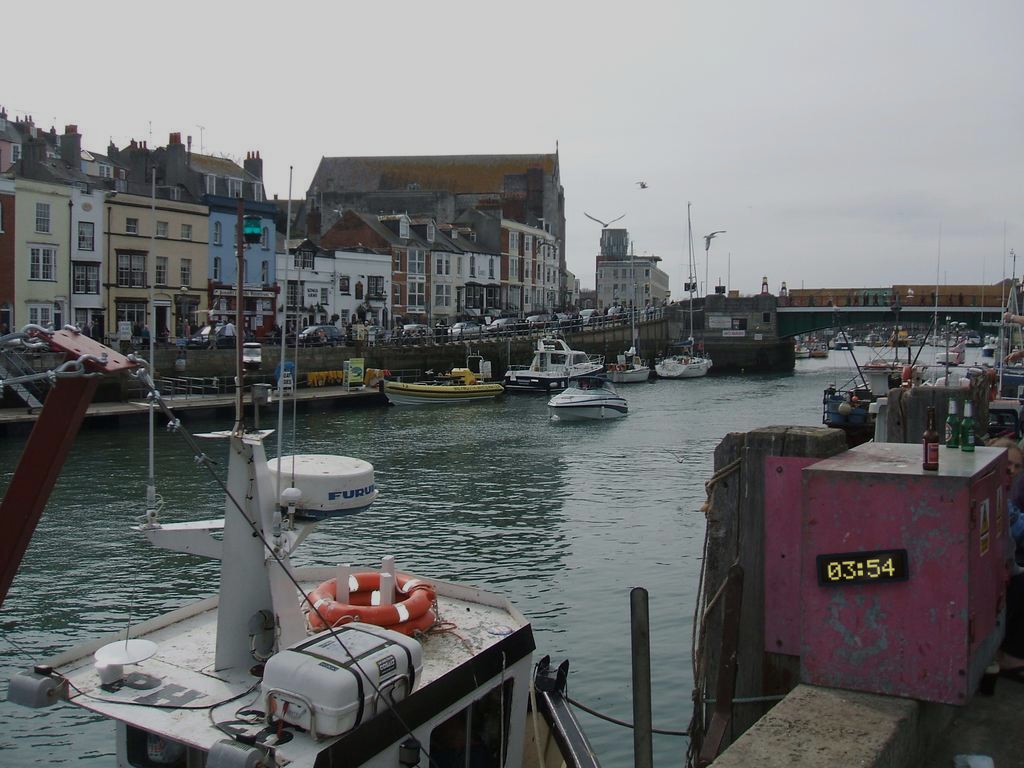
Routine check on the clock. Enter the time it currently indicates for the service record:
3:54
